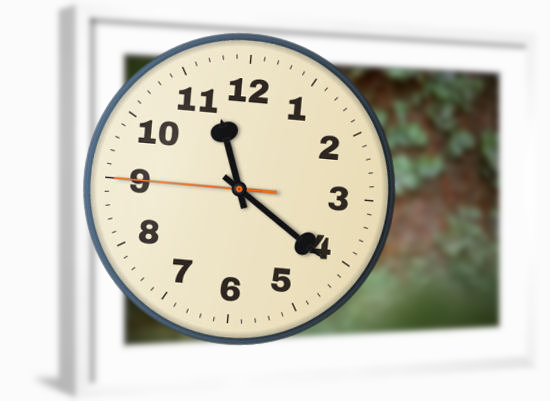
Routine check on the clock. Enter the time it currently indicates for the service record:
11:20:45
